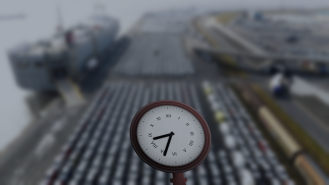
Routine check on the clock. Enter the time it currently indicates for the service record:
8:34
